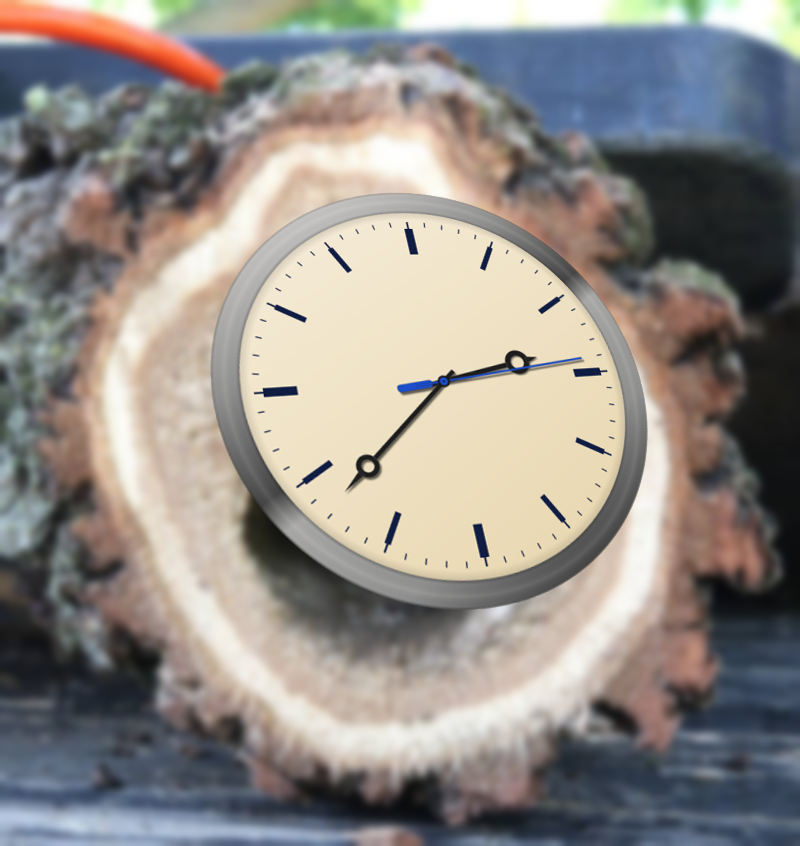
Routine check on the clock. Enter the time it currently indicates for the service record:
2:38:14
